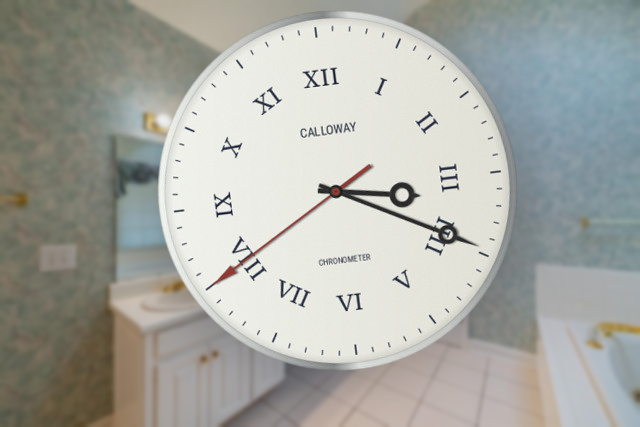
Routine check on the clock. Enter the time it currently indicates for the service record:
3:19:40
